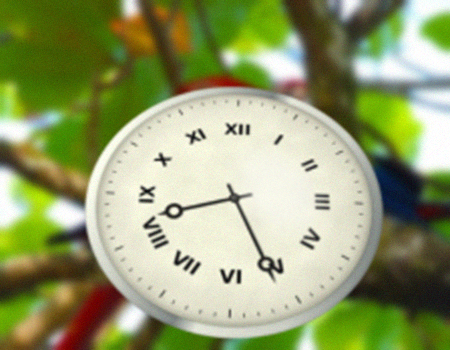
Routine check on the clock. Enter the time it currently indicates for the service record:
8:26
